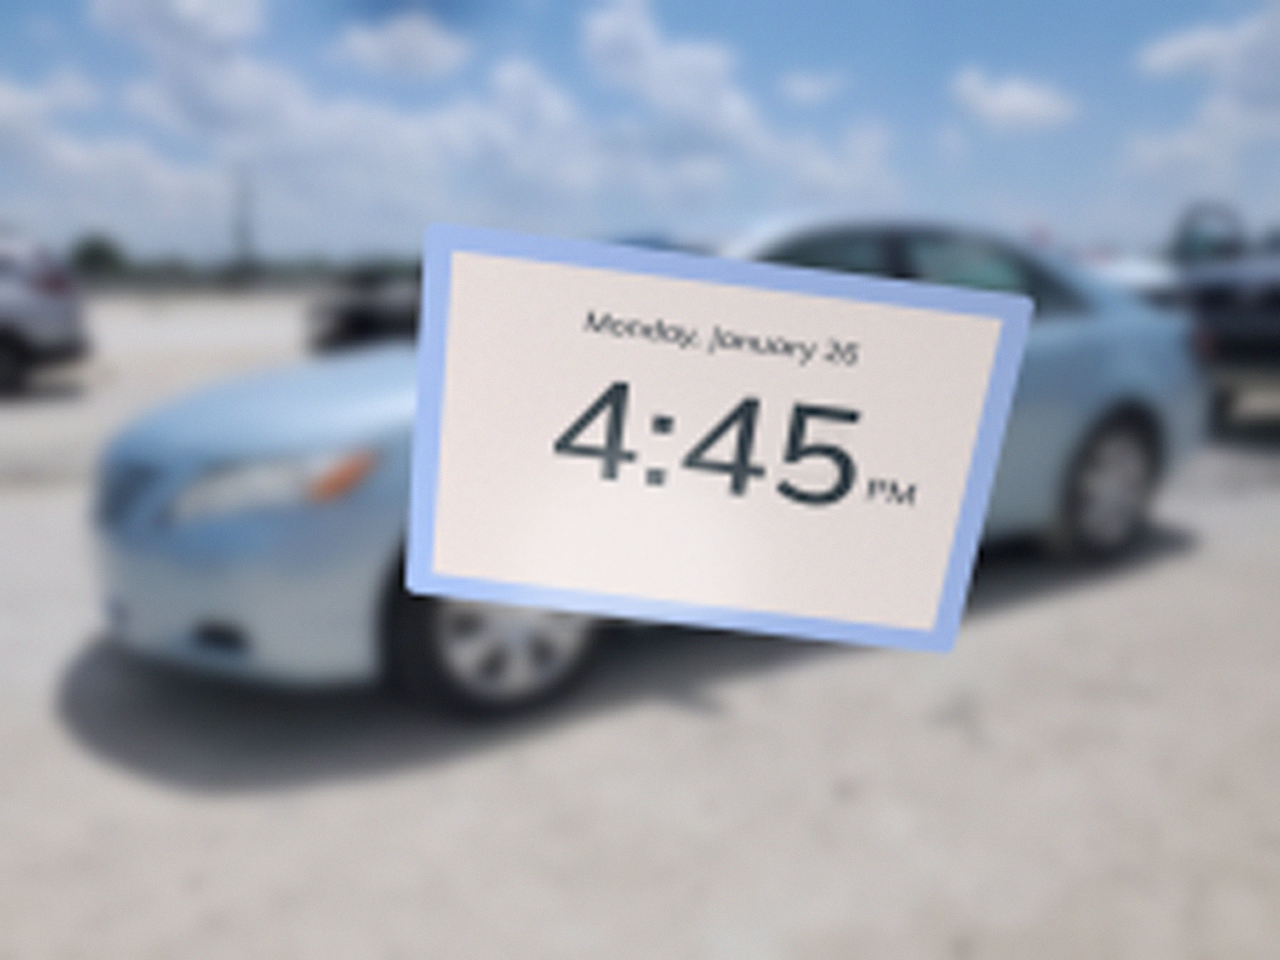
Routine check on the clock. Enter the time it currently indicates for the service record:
4:45
